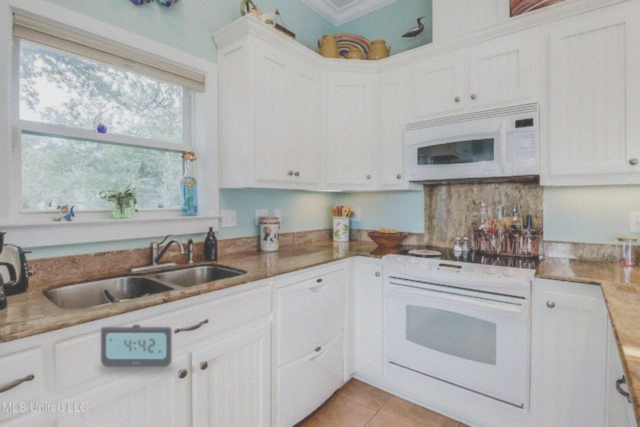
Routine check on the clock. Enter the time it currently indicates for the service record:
4:42
